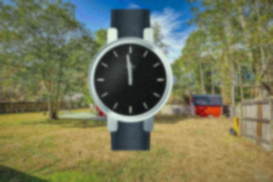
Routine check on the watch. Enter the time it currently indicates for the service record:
11:59
